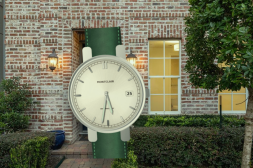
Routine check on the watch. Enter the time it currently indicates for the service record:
5:32
